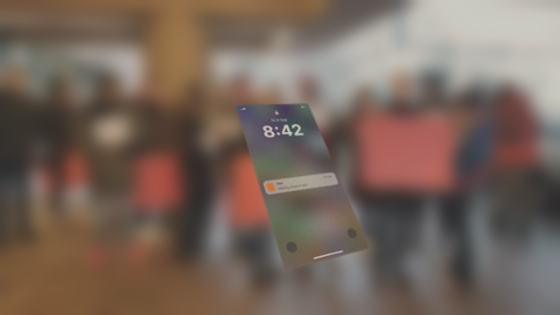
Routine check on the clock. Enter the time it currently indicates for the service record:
8:42
